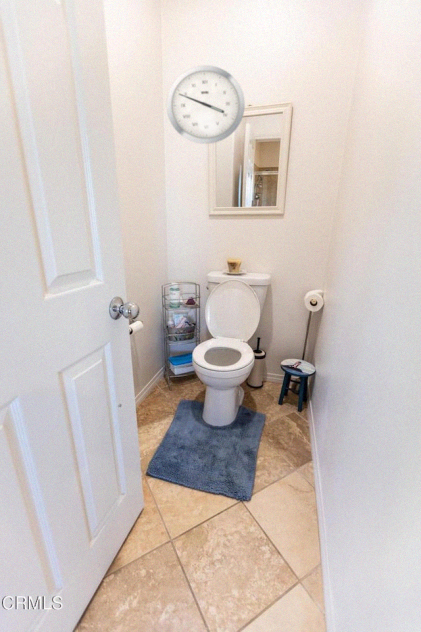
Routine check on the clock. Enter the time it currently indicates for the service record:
3:49
